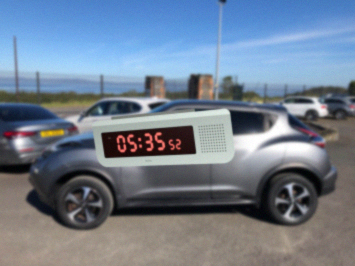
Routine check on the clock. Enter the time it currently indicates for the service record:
5:35:52
